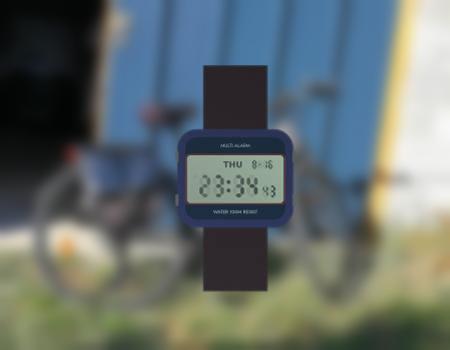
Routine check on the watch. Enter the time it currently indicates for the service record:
23:34:43
